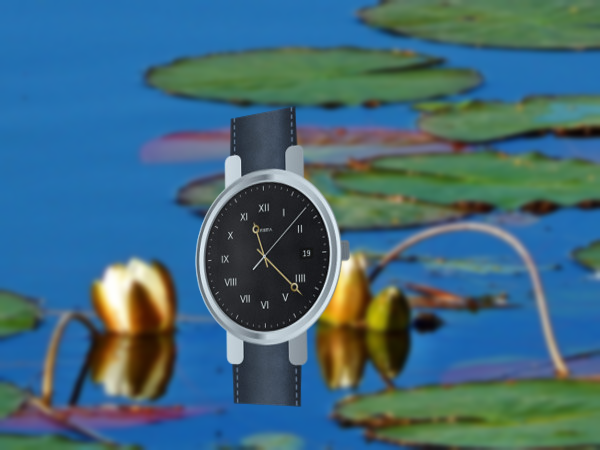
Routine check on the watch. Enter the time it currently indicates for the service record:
11:22:08
